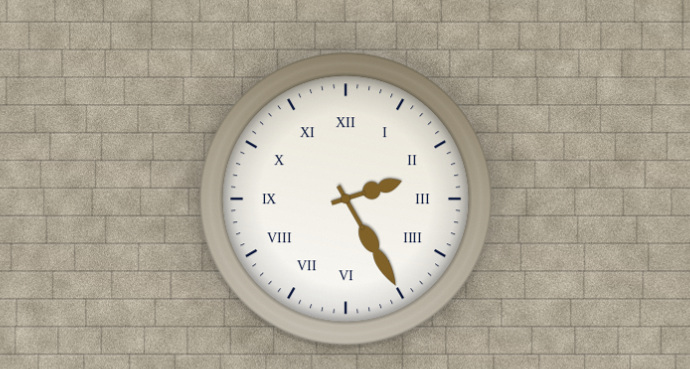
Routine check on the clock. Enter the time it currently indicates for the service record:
2:25
